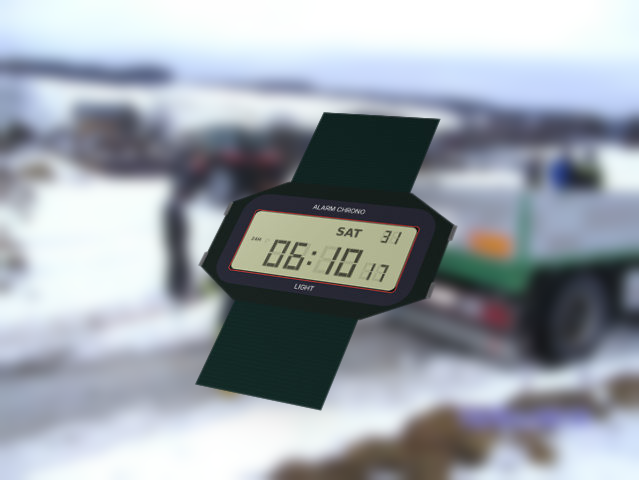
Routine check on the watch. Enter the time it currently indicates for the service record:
6:10:17
